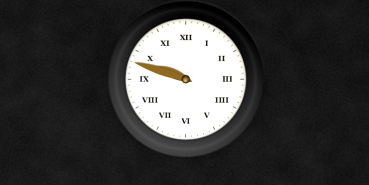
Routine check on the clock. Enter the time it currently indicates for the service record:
9:48
